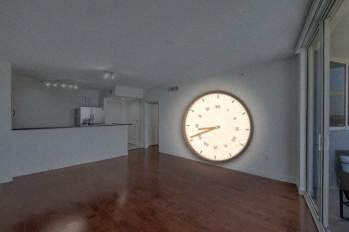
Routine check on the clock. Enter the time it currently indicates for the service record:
8:41
